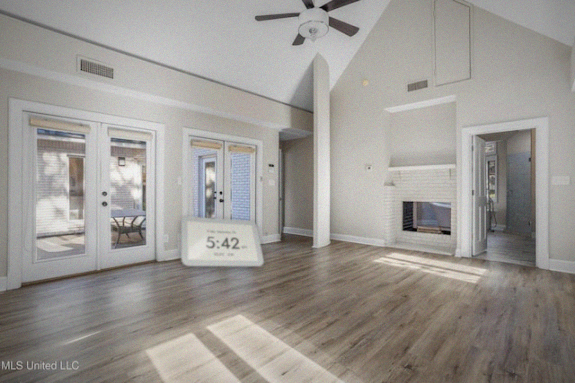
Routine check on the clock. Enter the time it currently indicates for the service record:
5:42
